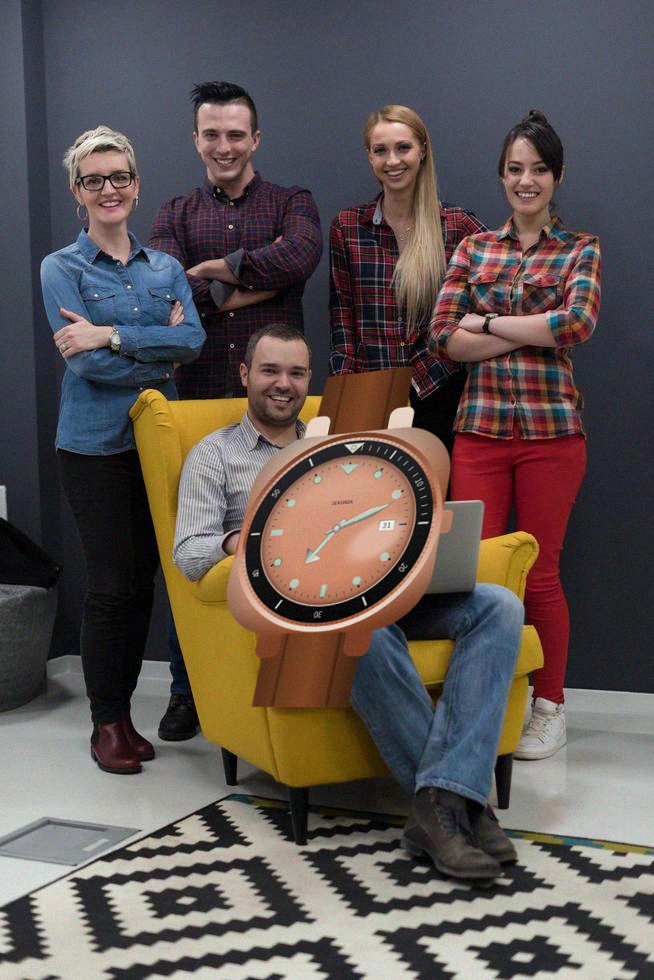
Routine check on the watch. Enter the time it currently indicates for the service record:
7:11
